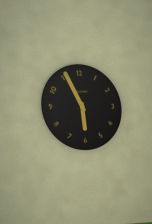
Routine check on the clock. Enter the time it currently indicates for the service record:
5:56
